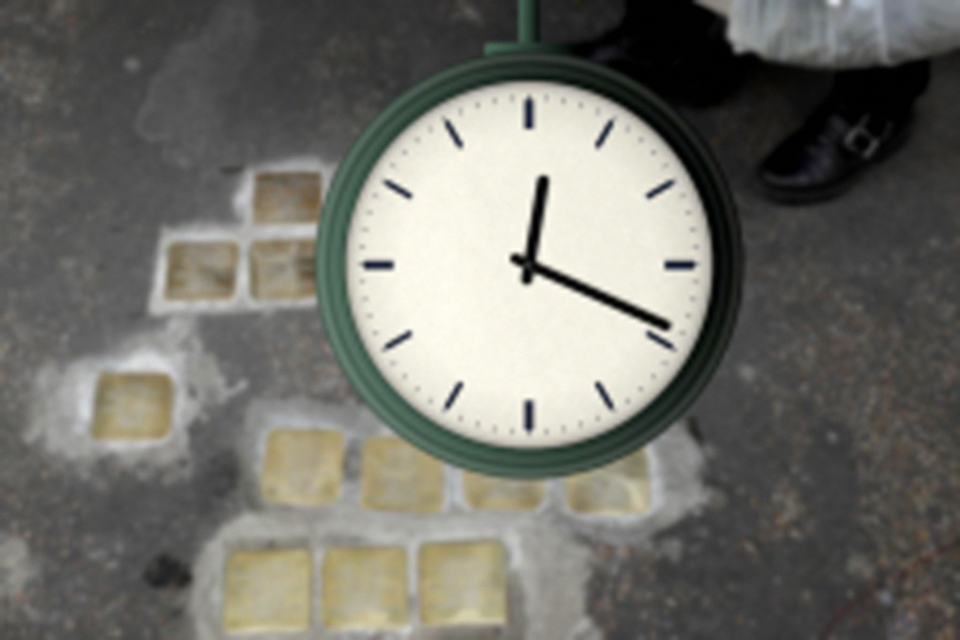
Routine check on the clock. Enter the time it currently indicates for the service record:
12:19
